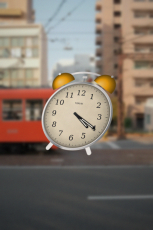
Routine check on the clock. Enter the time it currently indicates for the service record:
4:20
